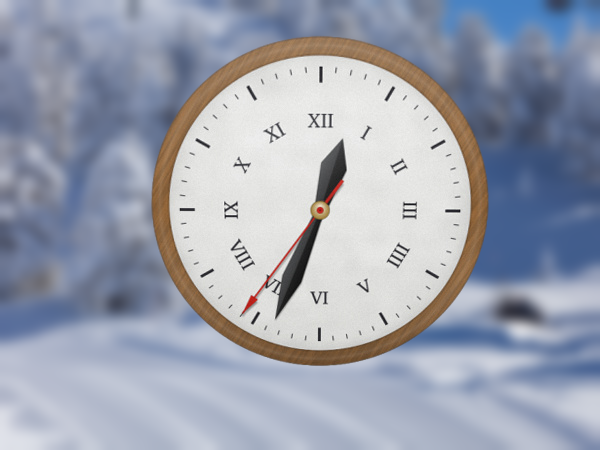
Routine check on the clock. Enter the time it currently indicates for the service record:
12:33:36
